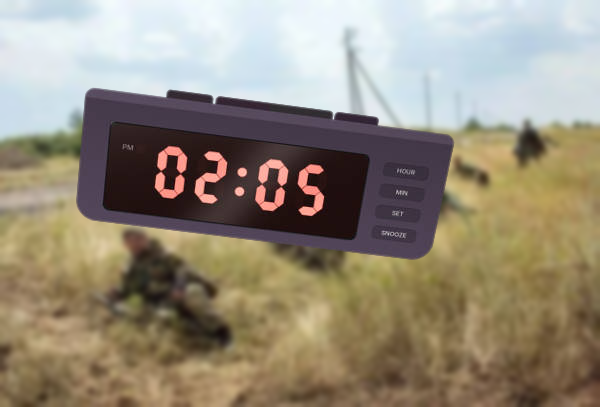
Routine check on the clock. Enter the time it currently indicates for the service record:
2:05
